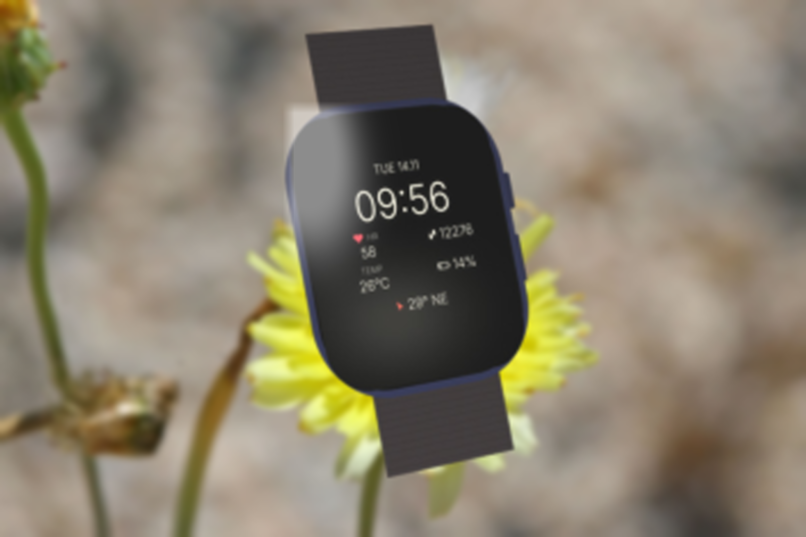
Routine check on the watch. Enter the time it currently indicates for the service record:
9:56
